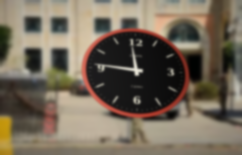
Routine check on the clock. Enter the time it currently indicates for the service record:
11:46
